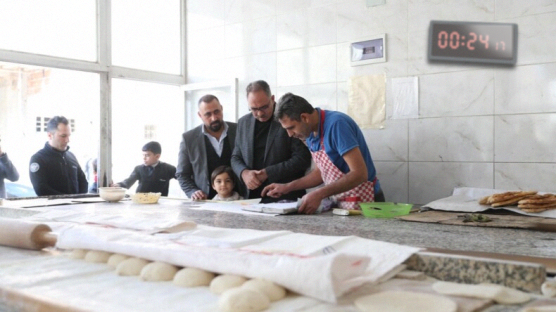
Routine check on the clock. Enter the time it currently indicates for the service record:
0:24
